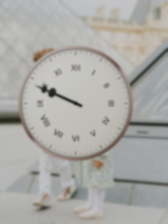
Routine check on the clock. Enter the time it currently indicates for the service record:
9:49
